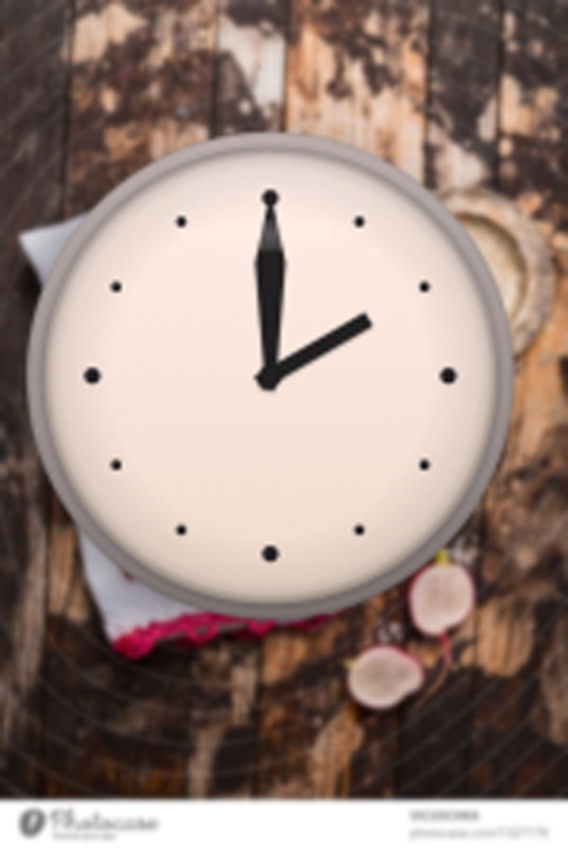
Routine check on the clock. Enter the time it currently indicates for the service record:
2:00
